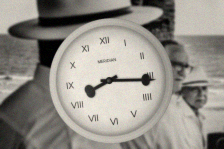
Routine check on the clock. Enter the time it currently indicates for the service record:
8:16
